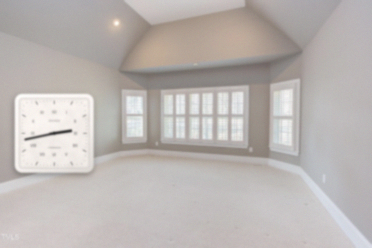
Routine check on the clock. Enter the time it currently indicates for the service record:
2:43
